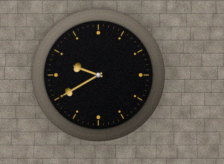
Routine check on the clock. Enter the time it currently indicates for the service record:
9:40
